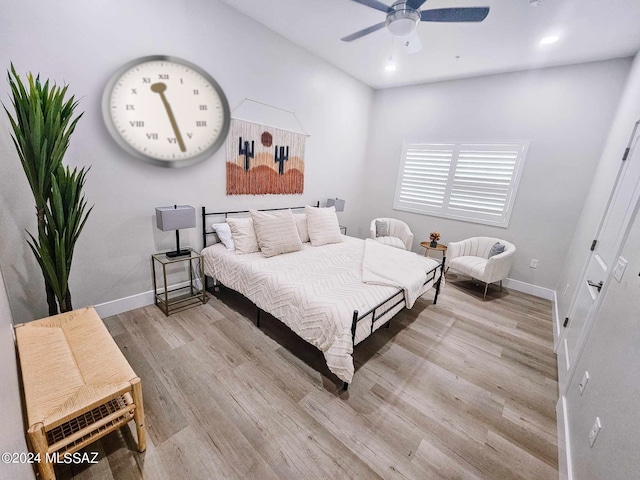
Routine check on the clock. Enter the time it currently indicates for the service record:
11:28
